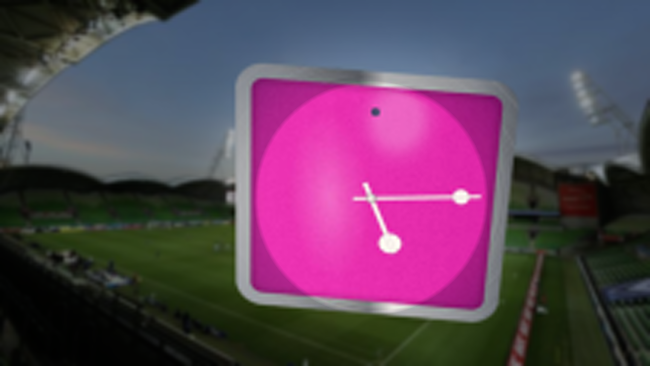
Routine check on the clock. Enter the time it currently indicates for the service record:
5:14
